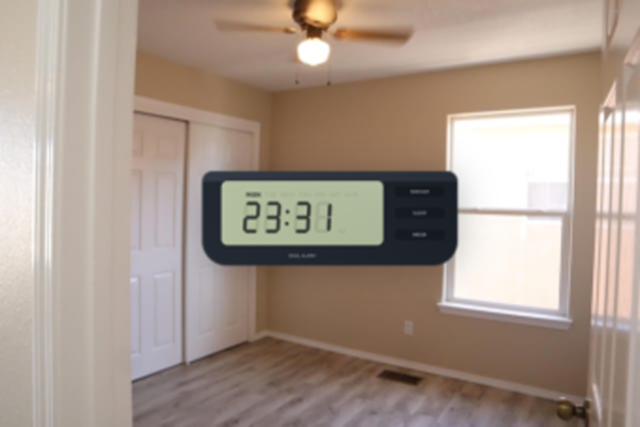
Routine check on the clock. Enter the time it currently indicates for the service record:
23:31
